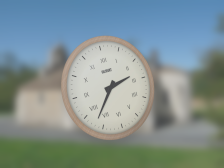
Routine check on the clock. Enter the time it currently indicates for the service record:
2:37
